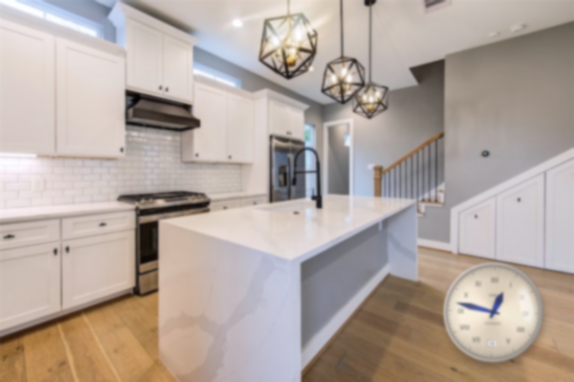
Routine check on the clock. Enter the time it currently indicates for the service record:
12:47
